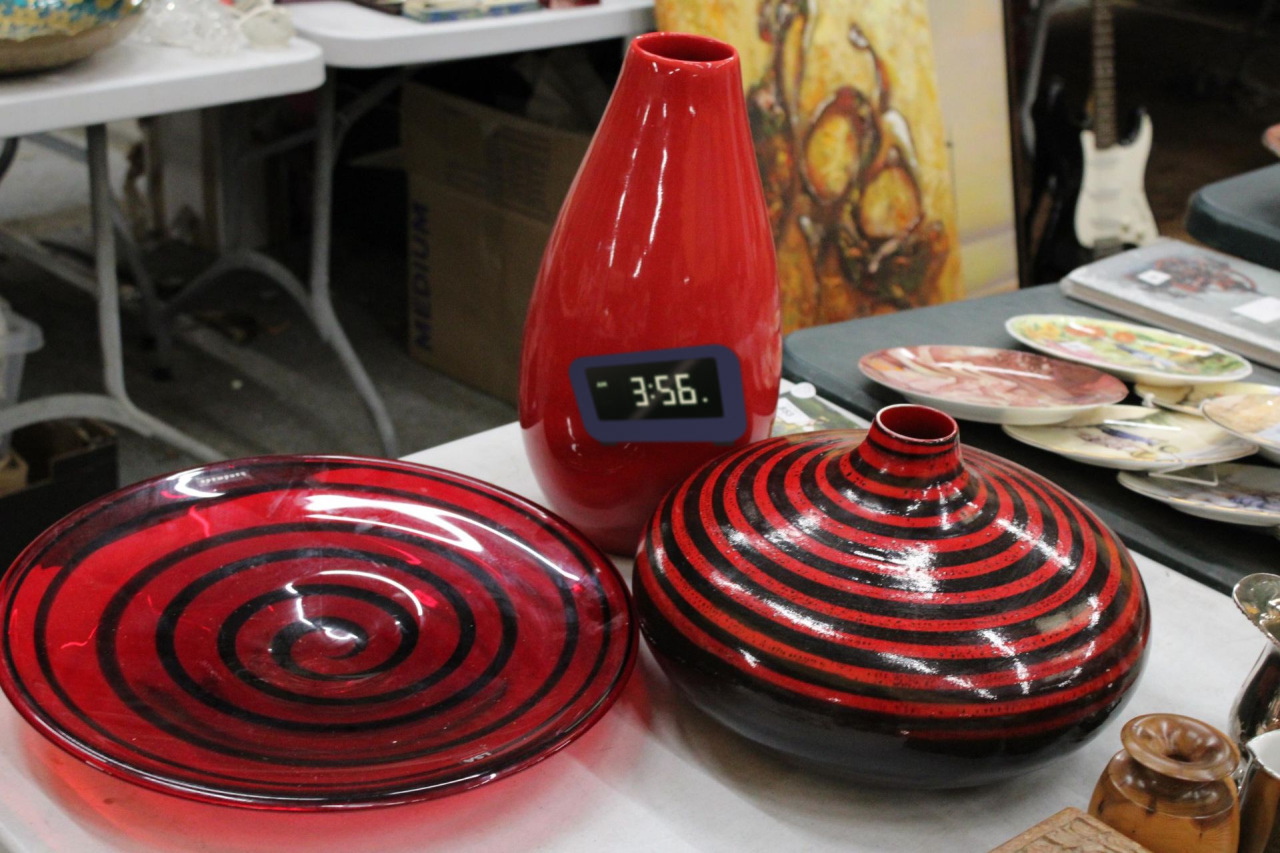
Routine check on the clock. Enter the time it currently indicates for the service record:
3:56
